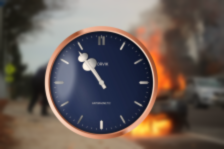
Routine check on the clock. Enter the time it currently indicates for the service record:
10:54
